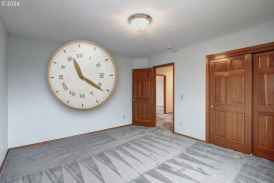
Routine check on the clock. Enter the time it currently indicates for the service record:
11:21
